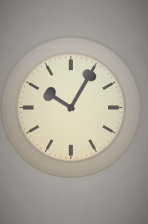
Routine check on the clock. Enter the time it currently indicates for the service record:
10:05
